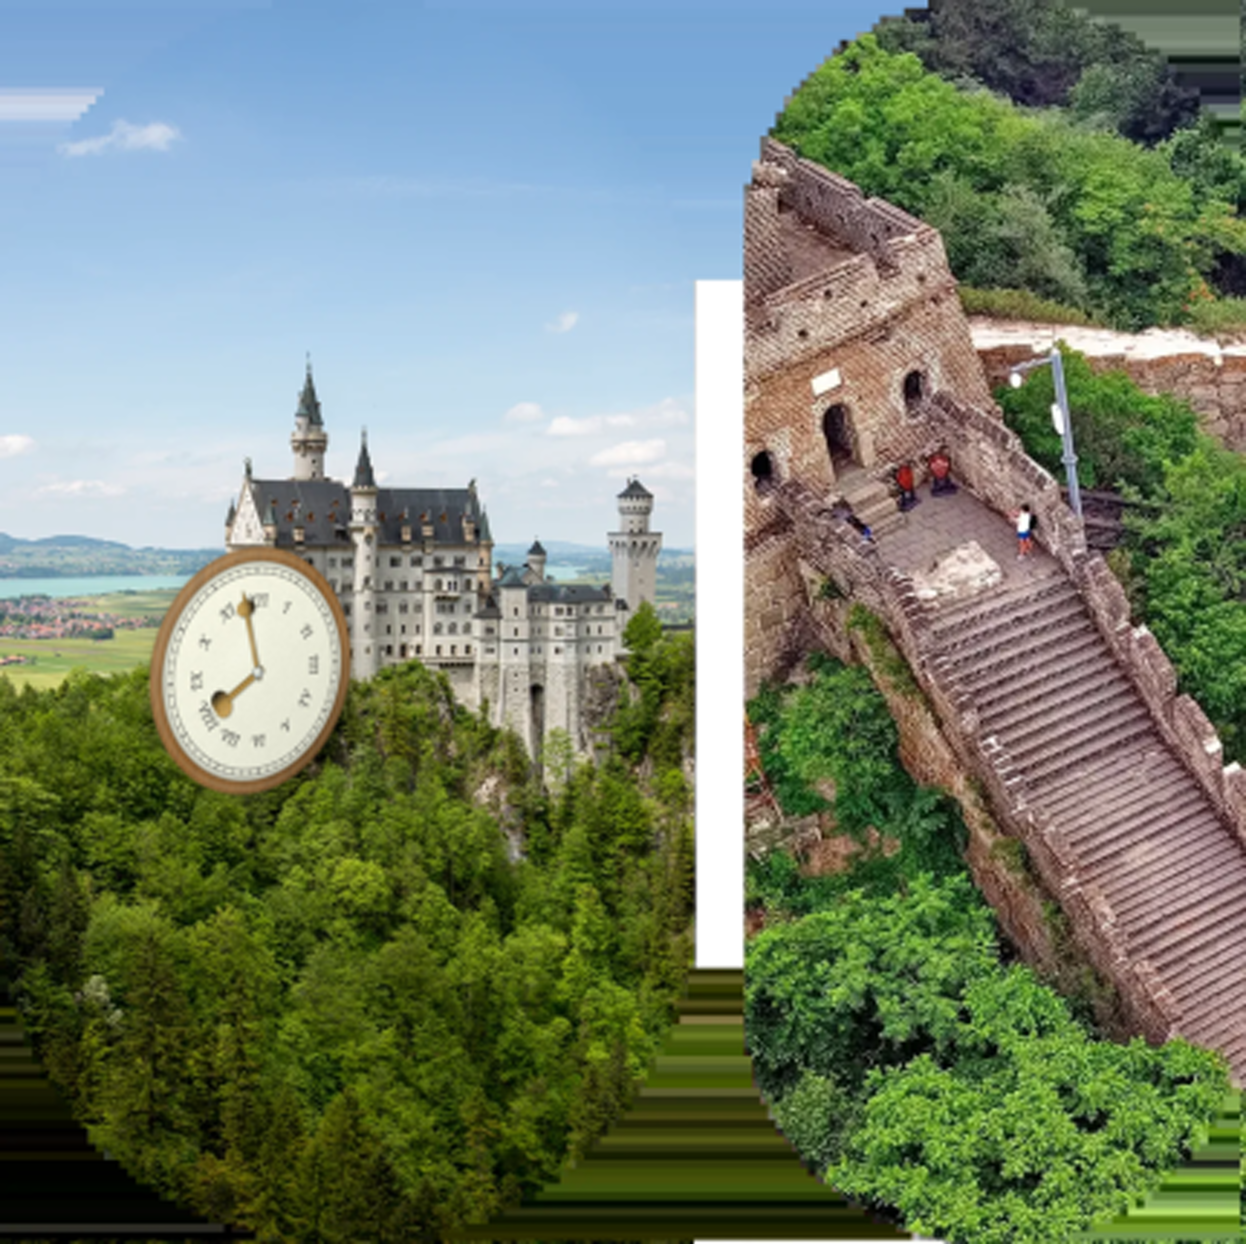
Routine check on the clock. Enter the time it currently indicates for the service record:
7:58
